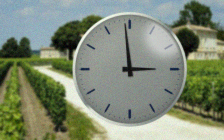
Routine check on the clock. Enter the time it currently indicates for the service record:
2:59
